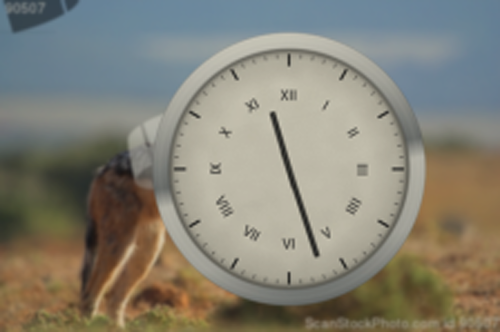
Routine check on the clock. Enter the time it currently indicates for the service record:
11:27
